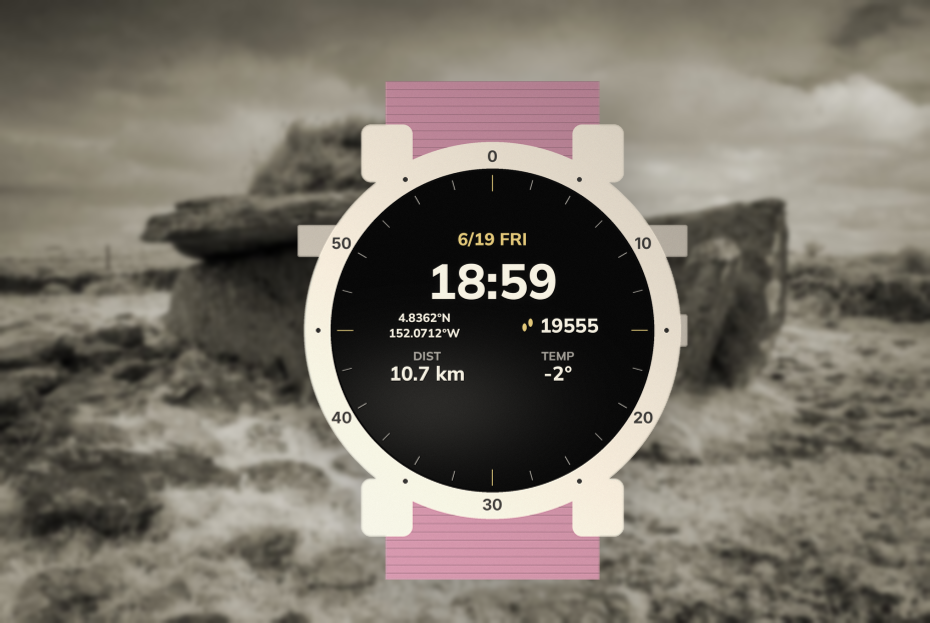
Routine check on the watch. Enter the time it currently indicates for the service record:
18:59
